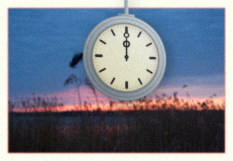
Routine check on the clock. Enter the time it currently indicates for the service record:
12:00
